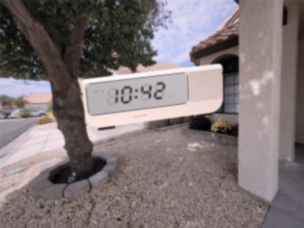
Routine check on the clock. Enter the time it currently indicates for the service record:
10:42
